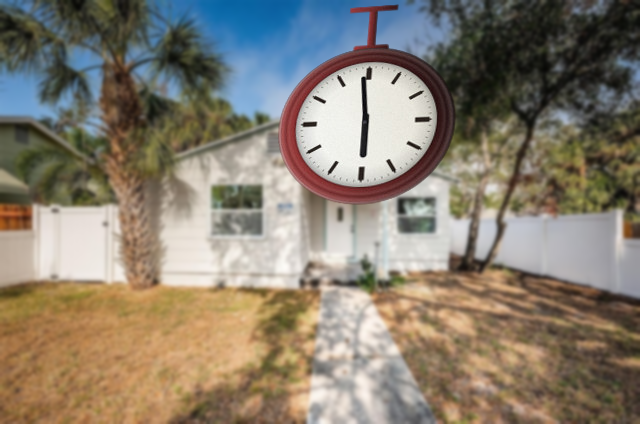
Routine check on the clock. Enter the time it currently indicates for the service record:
5:59
